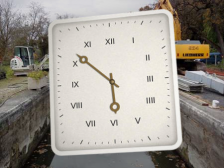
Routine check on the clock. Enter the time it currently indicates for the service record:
5:52
